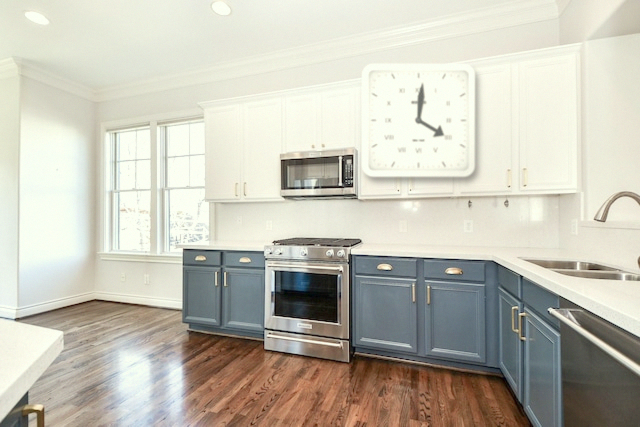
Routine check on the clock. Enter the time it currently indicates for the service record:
4:01
